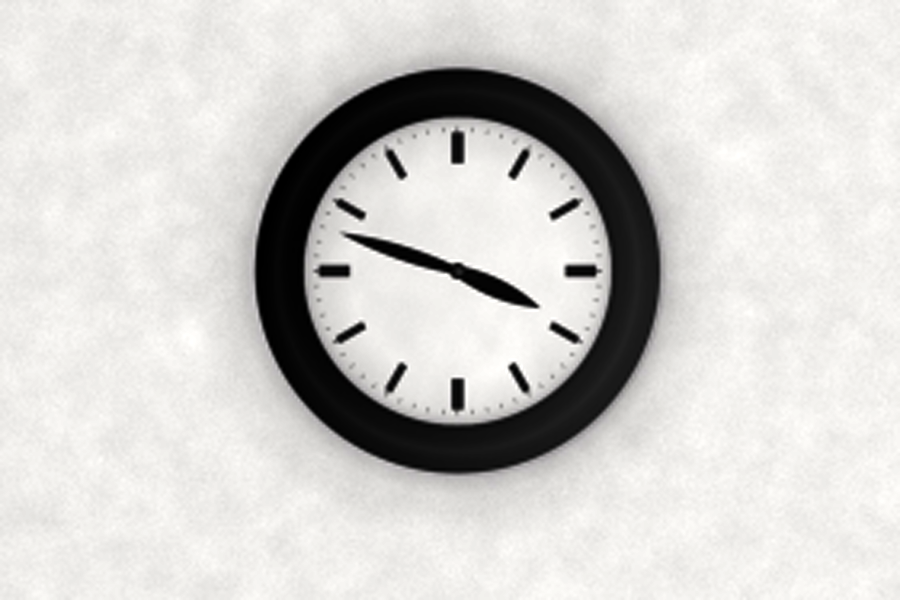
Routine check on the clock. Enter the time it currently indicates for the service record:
3:48
